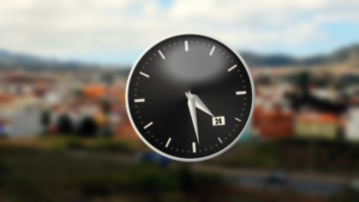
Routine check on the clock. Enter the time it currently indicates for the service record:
4:29
